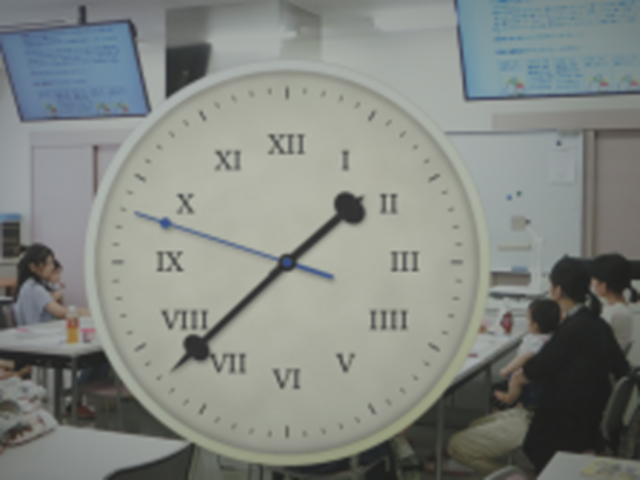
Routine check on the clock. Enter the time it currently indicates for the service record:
1:37:48
